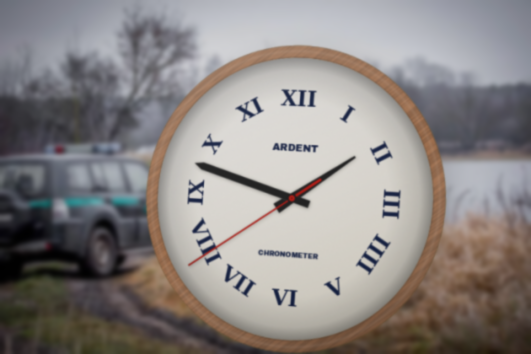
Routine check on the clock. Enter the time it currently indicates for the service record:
1:47:39
